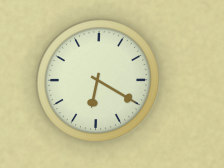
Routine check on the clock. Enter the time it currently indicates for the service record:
6:20
